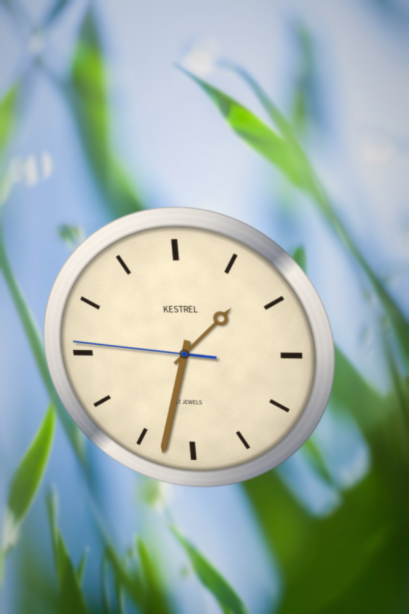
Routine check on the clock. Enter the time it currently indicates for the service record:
1:32:46
